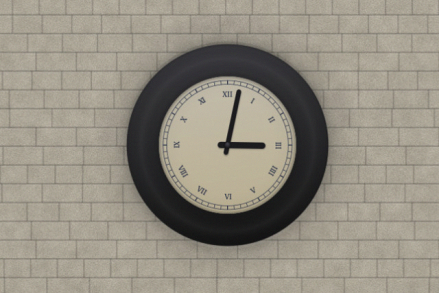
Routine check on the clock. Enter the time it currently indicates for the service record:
3:02
